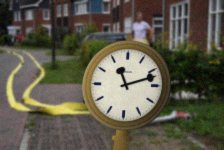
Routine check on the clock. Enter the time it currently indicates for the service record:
11:12
